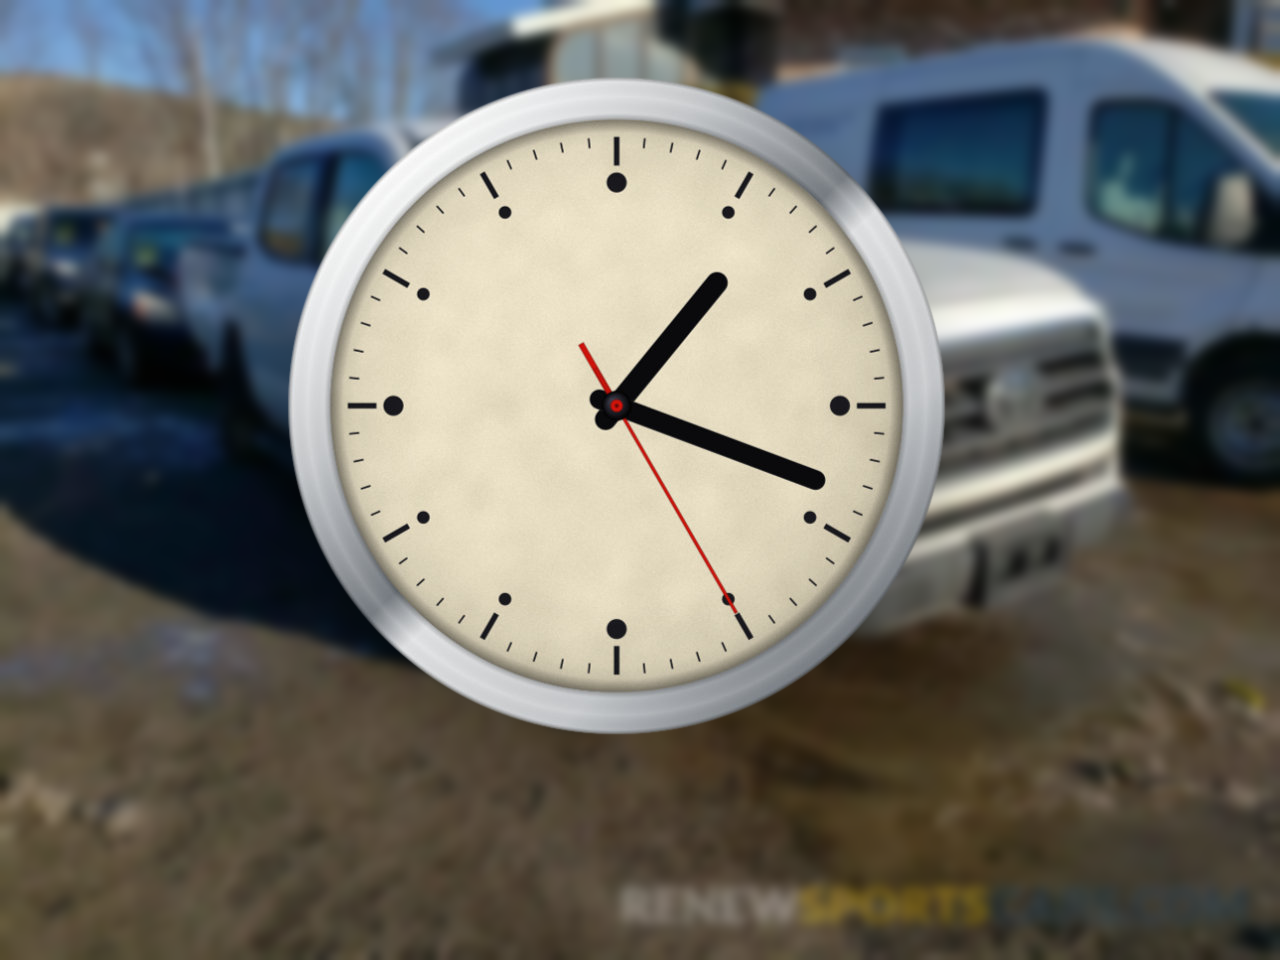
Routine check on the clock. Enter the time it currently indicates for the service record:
1:18:25
